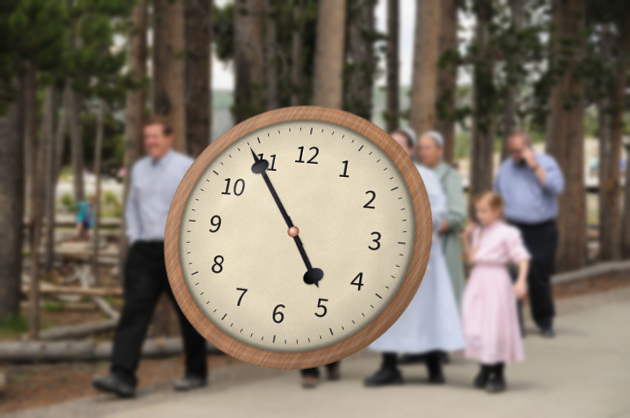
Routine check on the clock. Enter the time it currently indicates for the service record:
4:54
